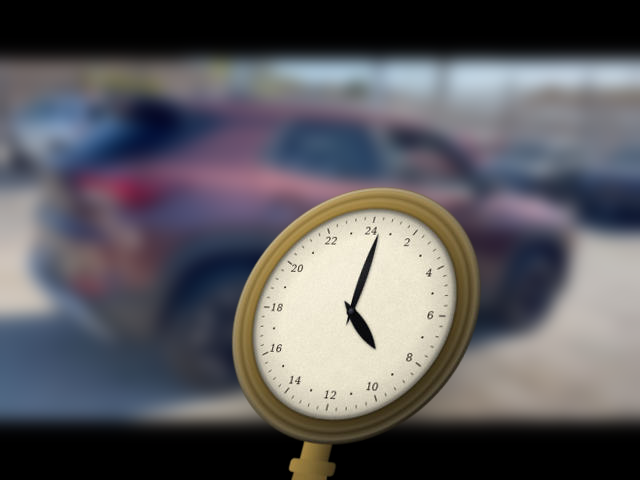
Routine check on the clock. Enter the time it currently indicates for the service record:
9:01
